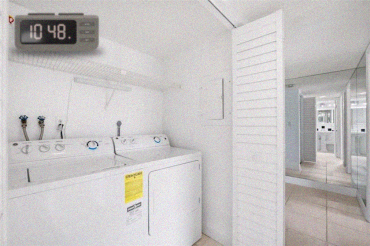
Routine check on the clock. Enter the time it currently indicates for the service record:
10:48
